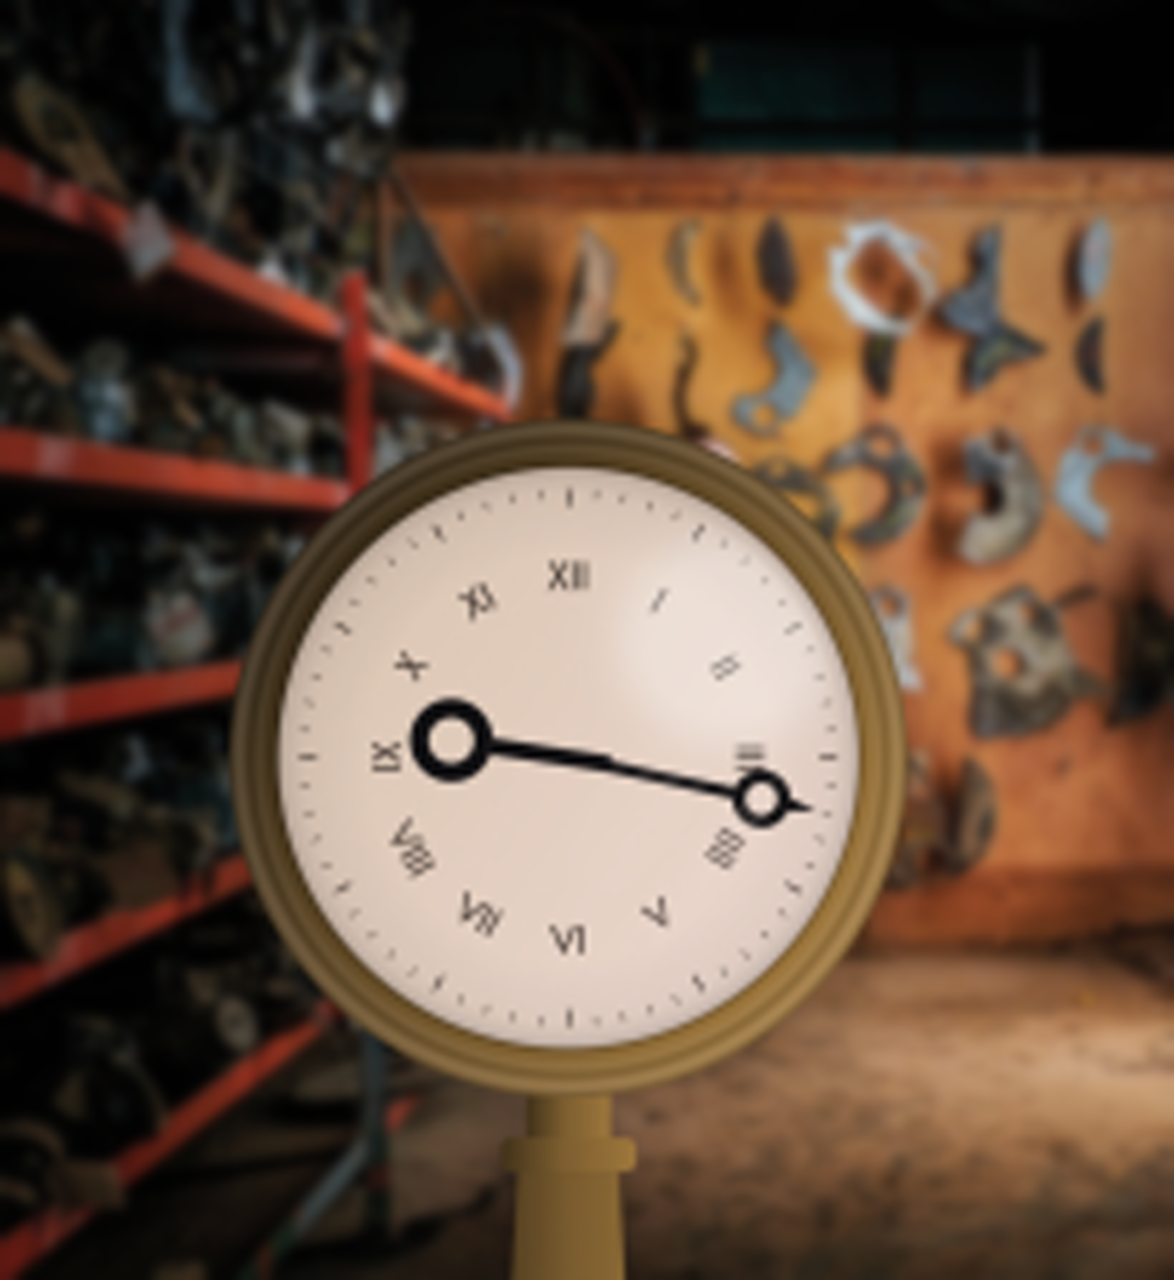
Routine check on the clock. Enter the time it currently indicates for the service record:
9:17
